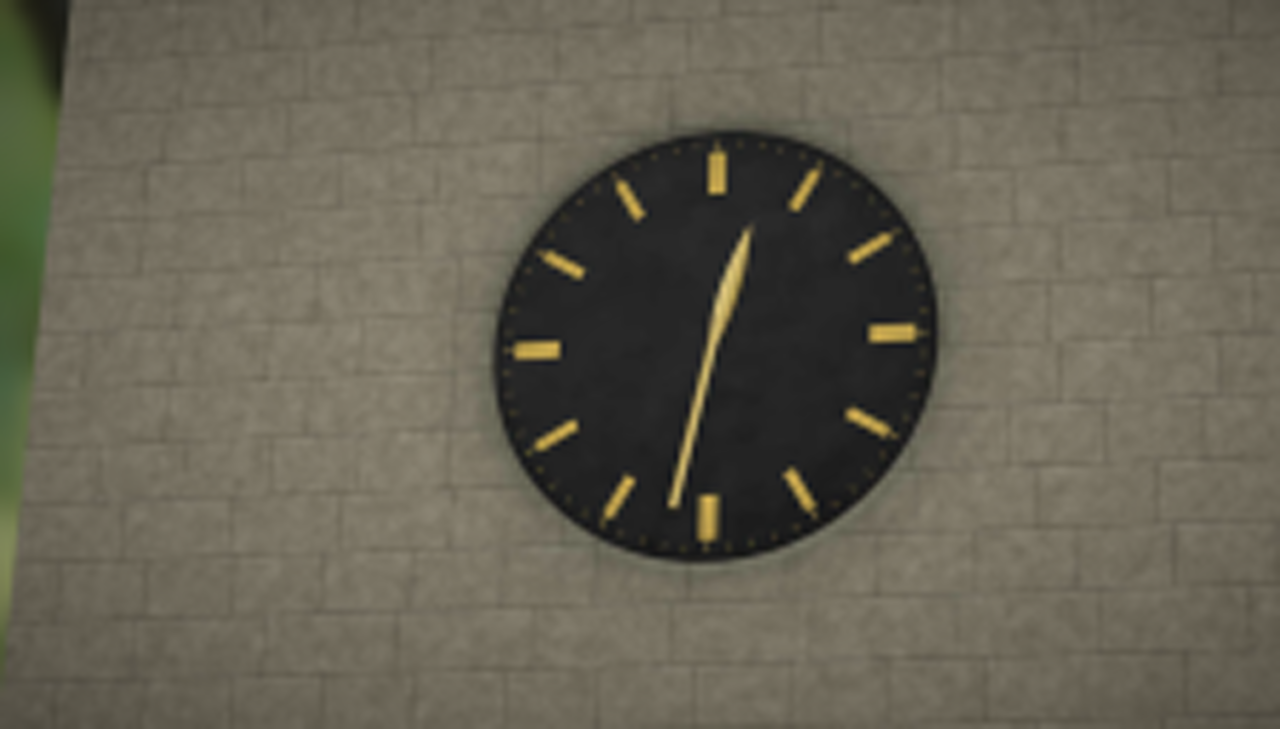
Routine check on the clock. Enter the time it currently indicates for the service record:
12:32
